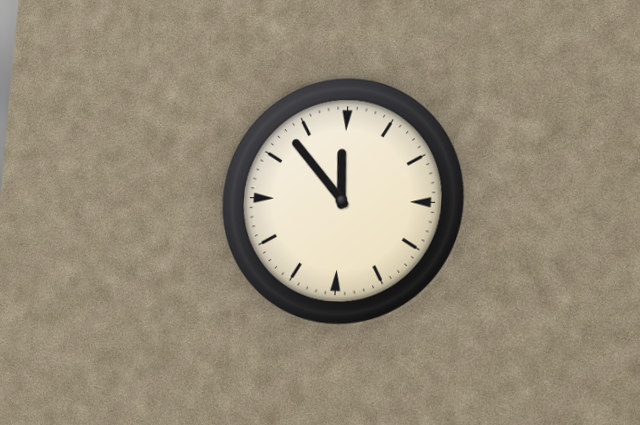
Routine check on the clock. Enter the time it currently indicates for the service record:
11:53
